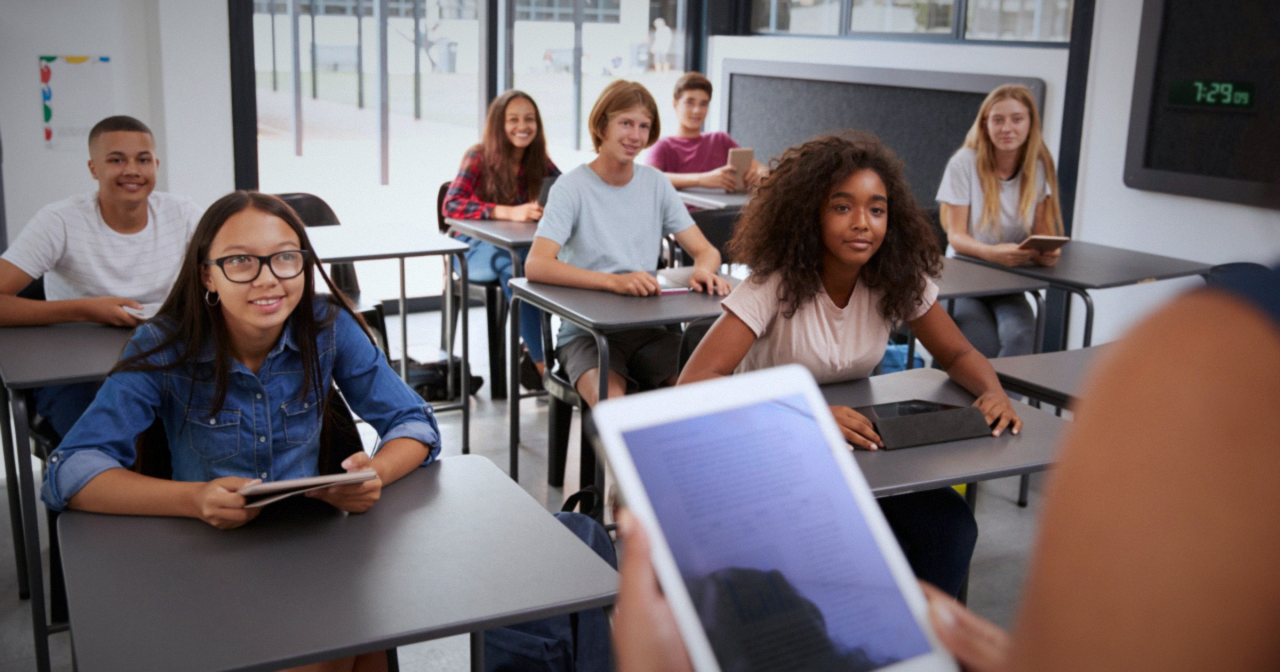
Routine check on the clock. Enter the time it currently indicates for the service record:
7:29
